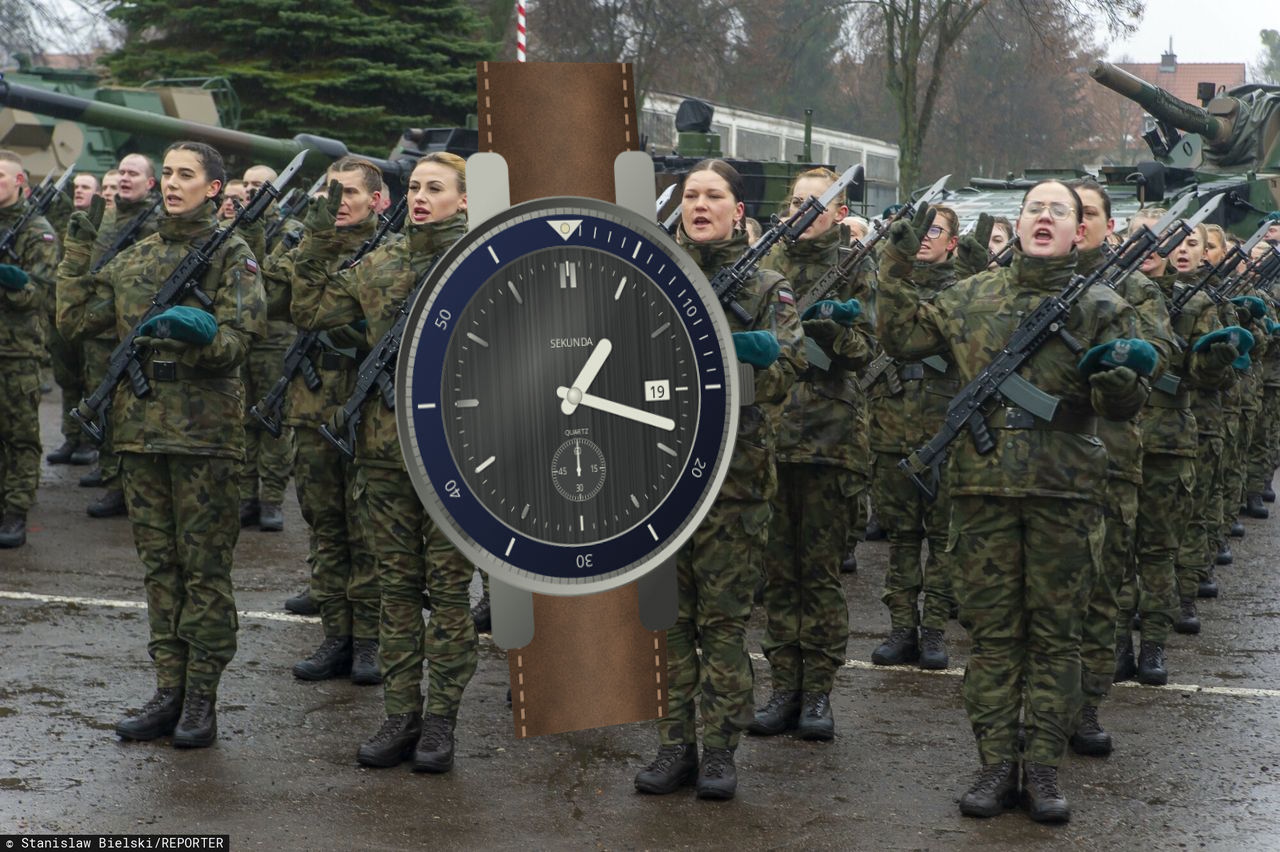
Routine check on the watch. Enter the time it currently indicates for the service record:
1:18
